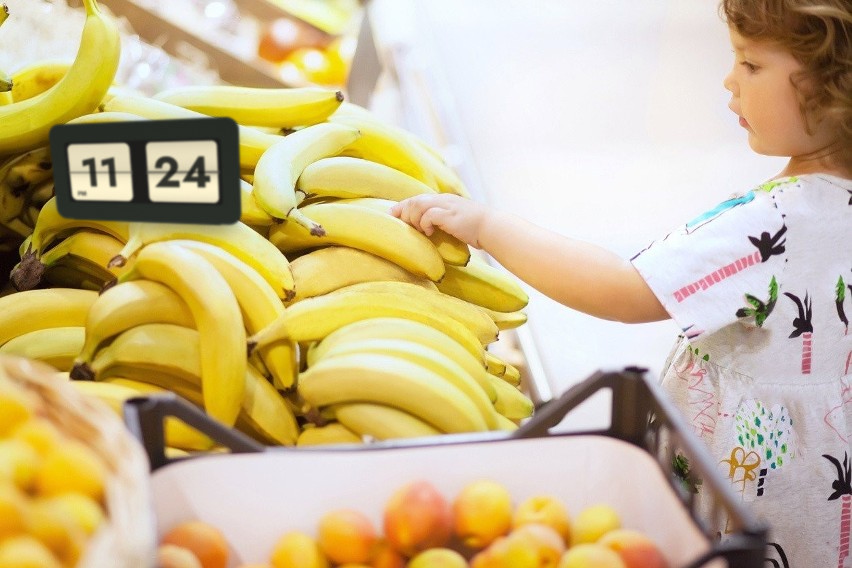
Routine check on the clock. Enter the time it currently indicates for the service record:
11:24
